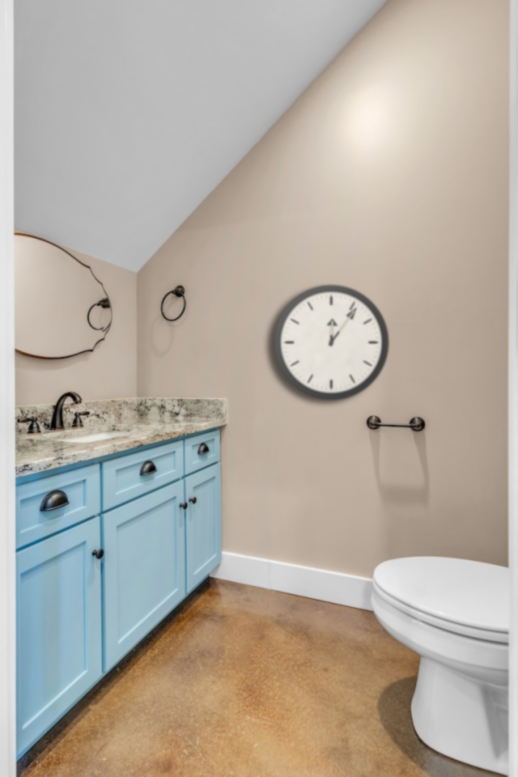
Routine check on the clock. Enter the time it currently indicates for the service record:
12:06
